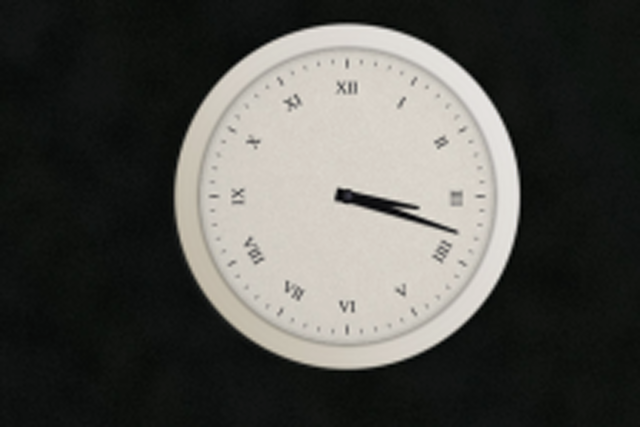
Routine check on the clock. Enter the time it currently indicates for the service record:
3:18
